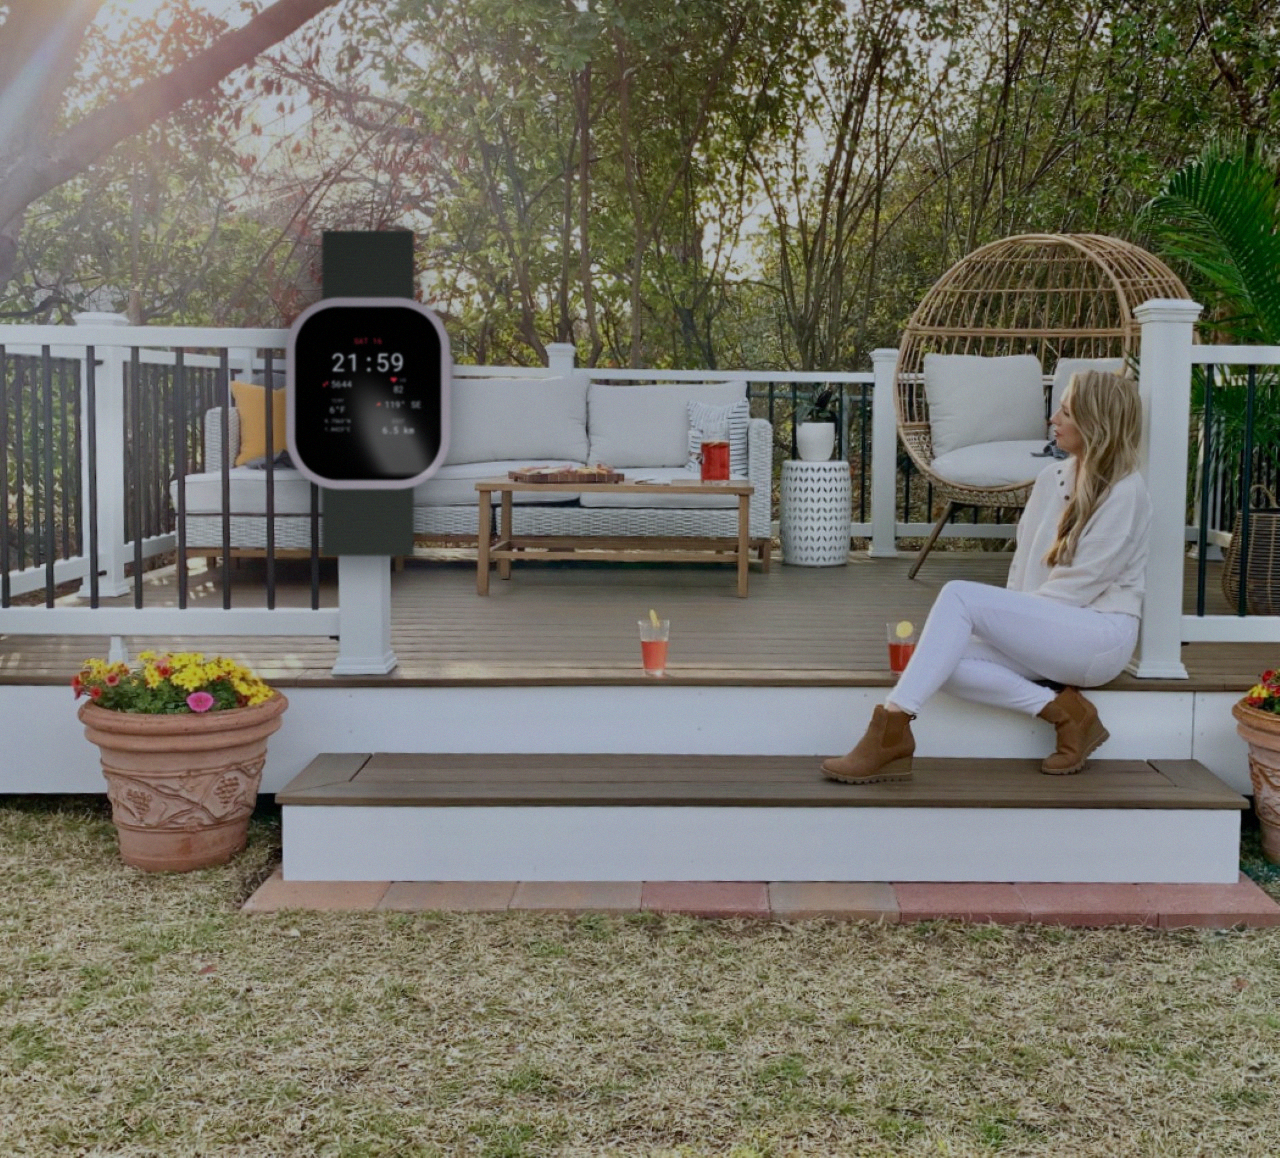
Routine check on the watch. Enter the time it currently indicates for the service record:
21:59
